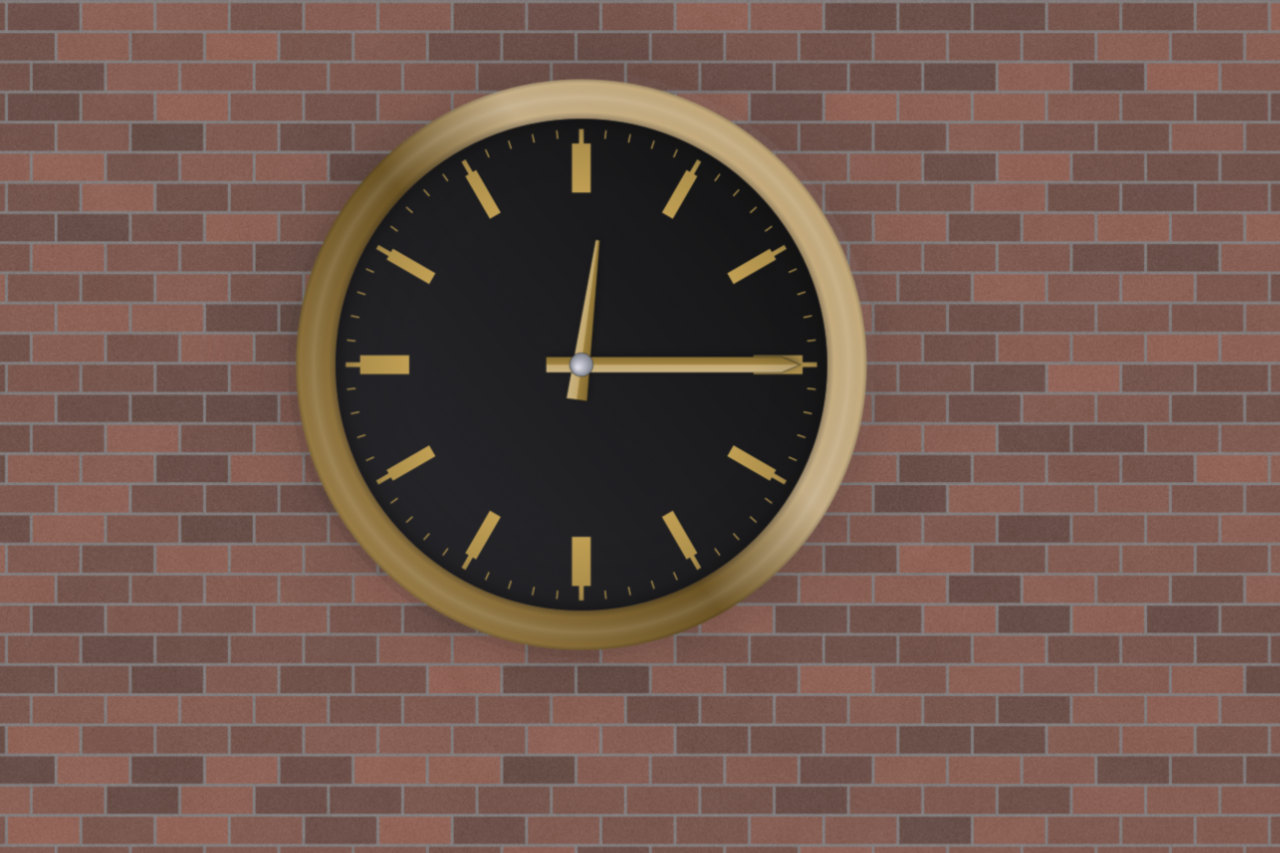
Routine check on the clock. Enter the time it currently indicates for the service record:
12:15
